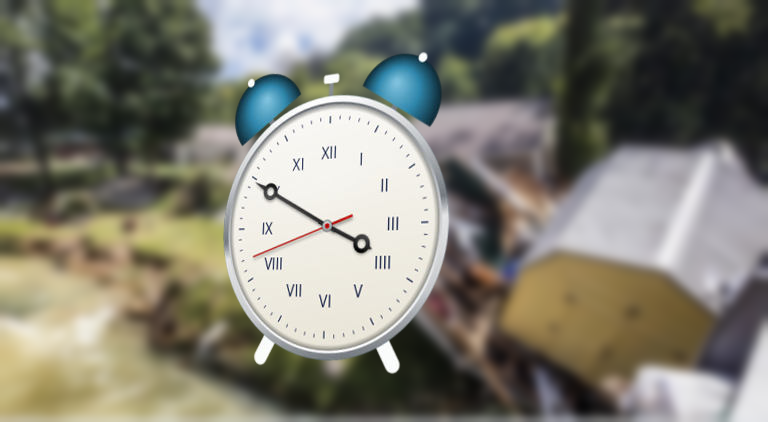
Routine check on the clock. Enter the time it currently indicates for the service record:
3:49:42
